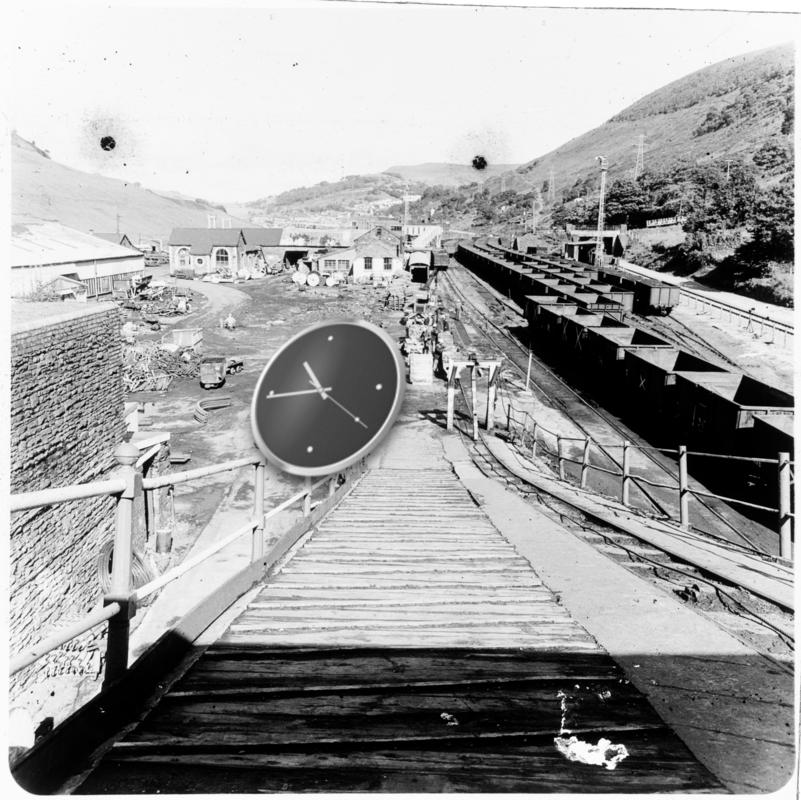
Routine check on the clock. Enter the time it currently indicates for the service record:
10:44:21
